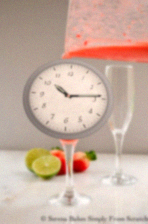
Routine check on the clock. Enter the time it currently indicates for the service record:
10:14
